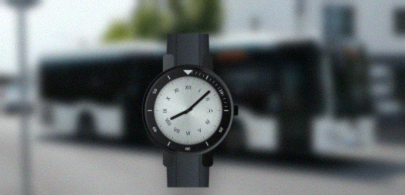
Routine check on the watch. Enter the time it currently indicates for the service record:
8:08
